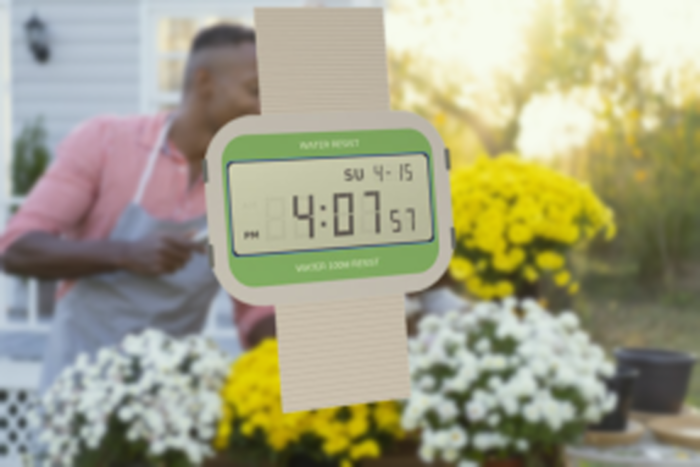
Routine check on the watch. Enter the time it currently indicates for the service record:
4:07:57
